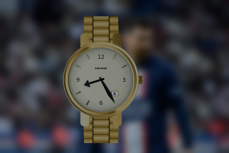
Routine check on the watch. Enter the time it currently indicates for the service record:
8:25
